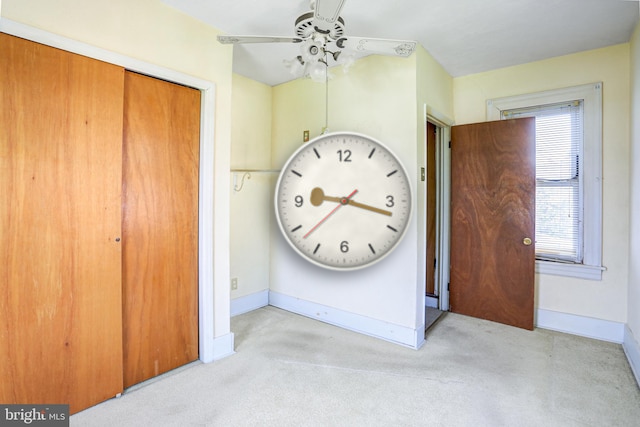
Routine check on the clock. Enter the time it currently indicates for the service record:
9:17:38
